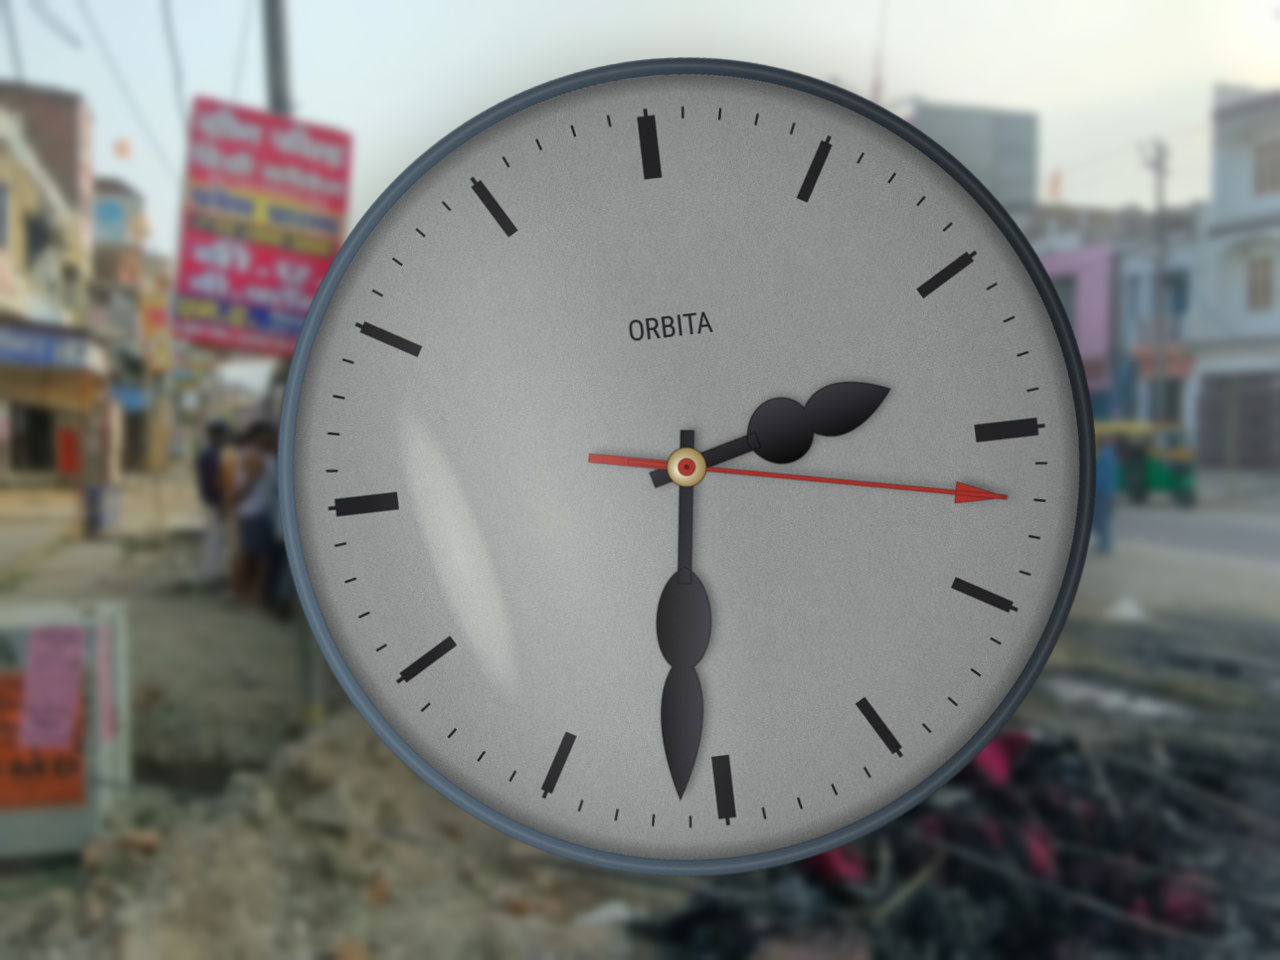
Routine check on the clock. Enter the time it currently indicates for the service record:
2:31:17
